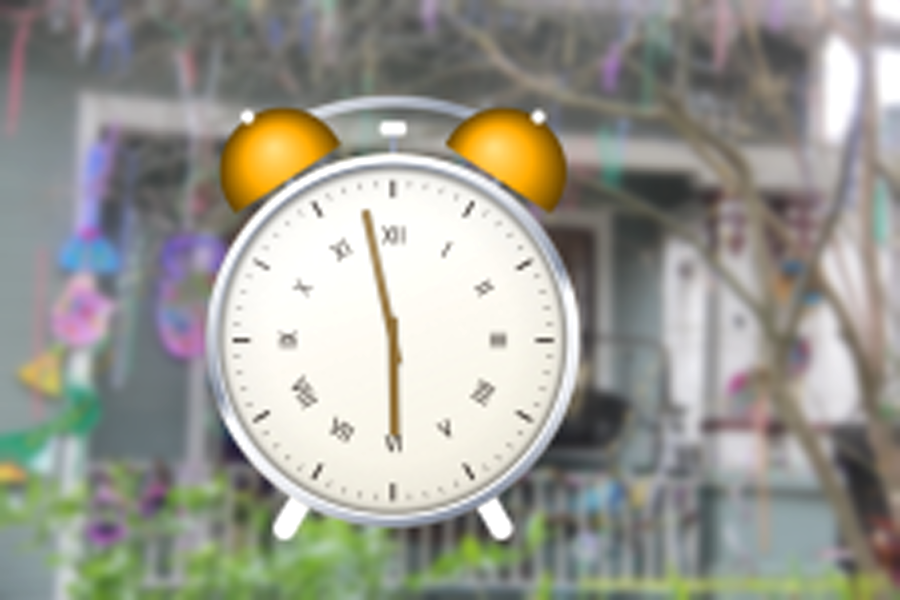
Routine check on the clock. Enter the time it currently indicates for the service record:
5:58
